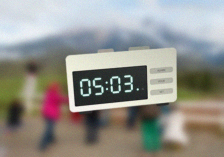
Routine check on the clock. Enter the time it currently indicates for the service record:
5:03
